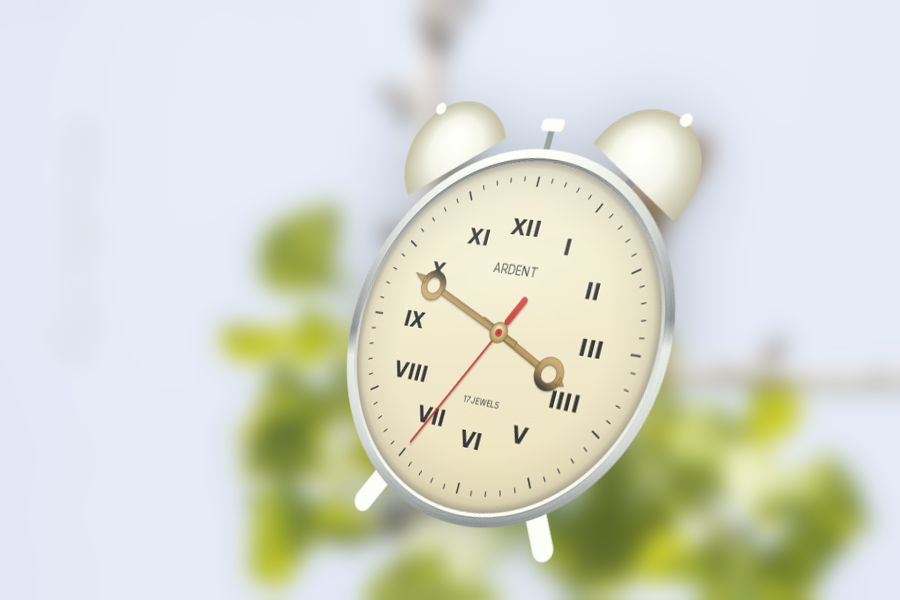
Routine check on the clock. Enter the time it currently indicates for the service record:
3:48:35
